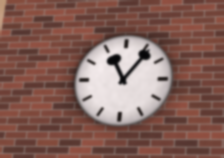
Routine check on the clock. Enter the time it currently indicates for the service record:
11:06
